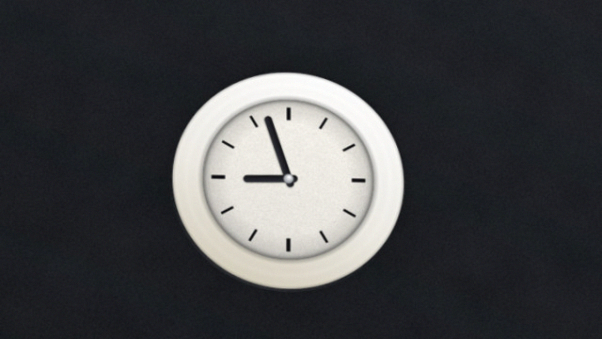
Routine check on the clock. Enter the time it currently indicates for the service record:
8:57
